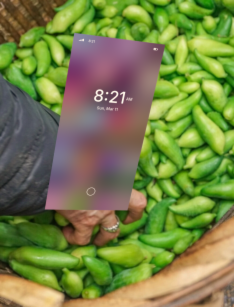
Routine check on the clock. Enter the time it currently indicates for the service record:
8:21
